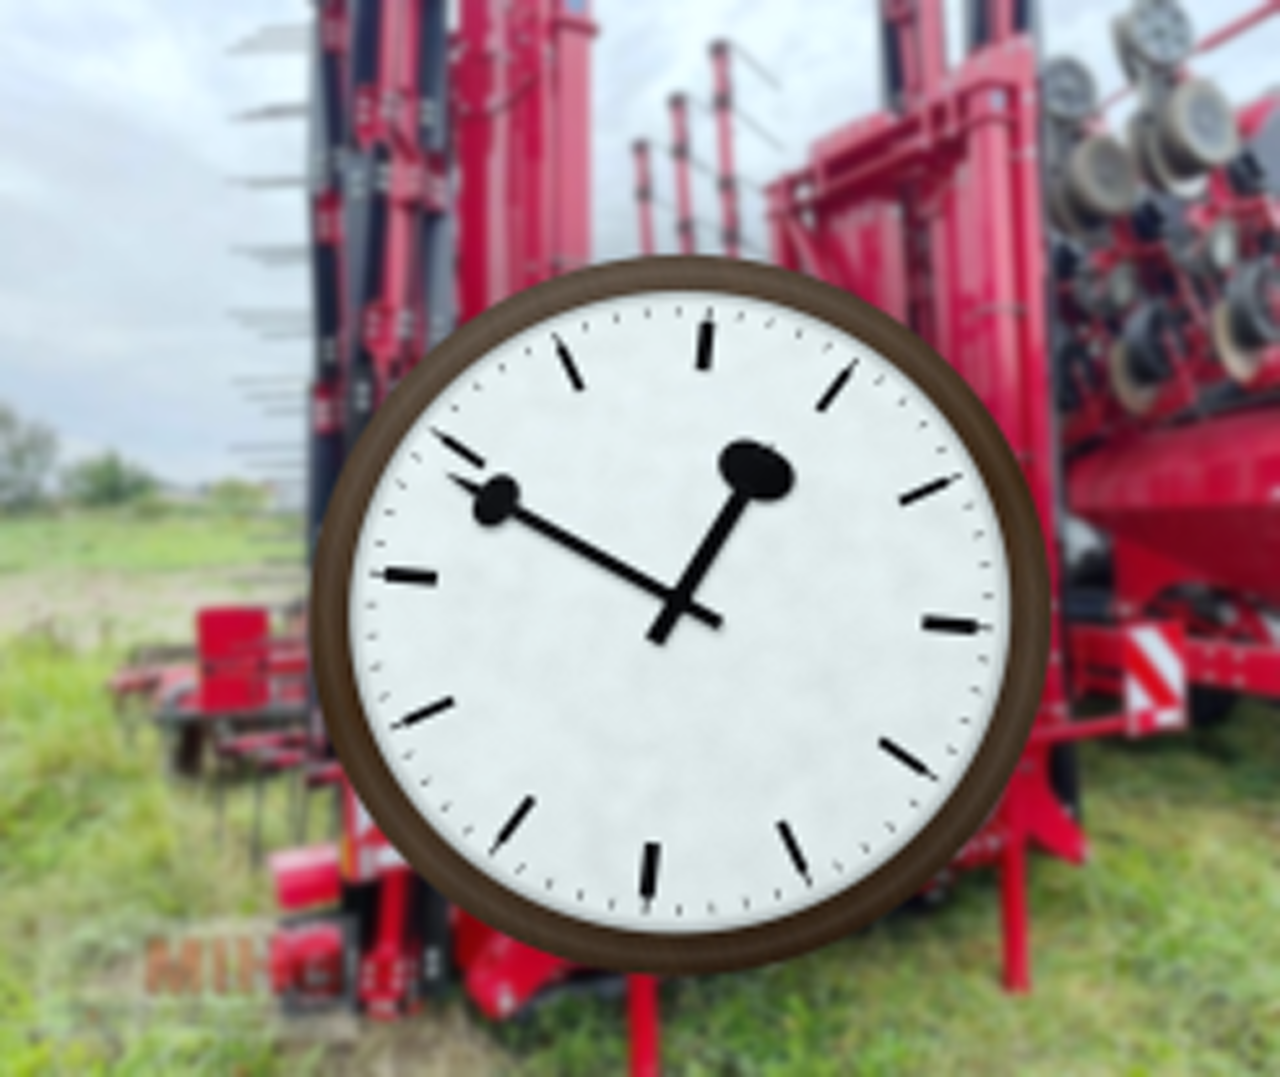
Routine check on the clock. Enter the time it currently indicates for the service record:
12:49
